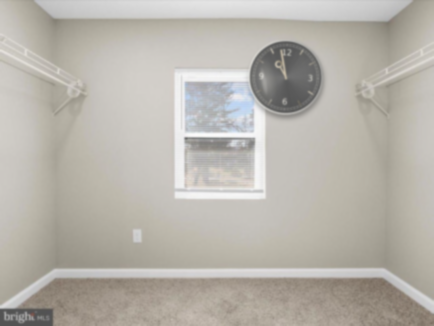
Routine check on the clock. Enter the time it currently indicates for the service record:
10:58
